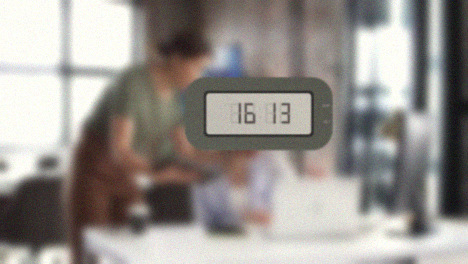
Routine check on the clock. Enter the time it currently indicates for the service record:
16:13
